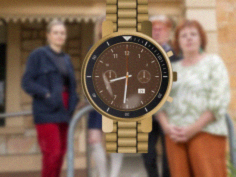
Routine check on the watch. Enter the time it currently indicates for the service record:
8:31
